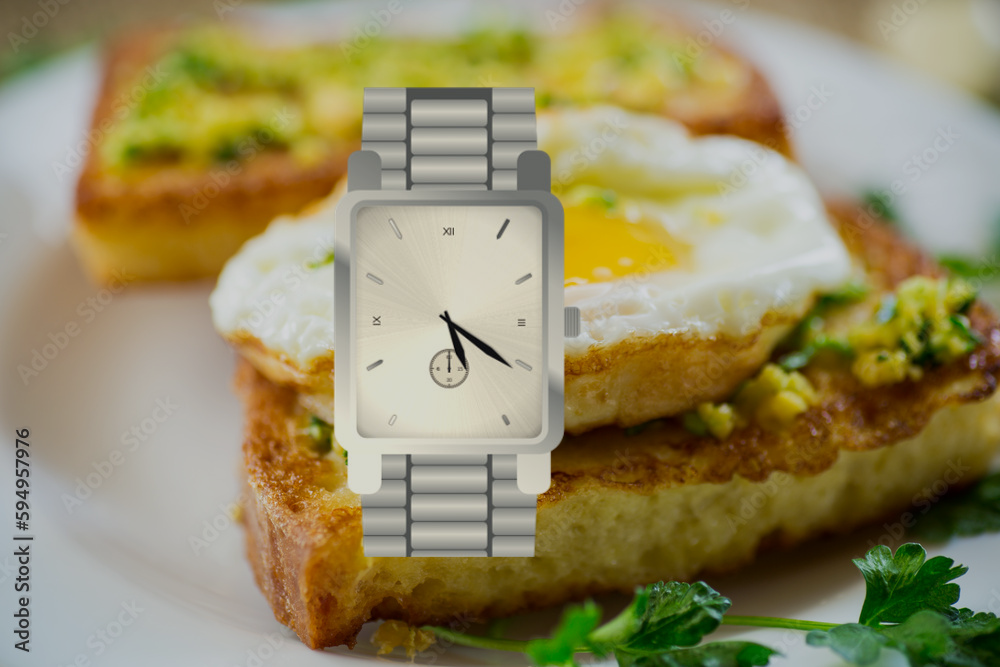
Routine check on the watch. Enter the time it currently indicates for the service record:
5:21
